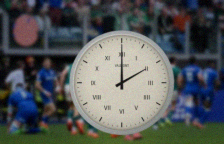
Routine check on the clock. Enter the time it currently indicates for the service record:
2:00
